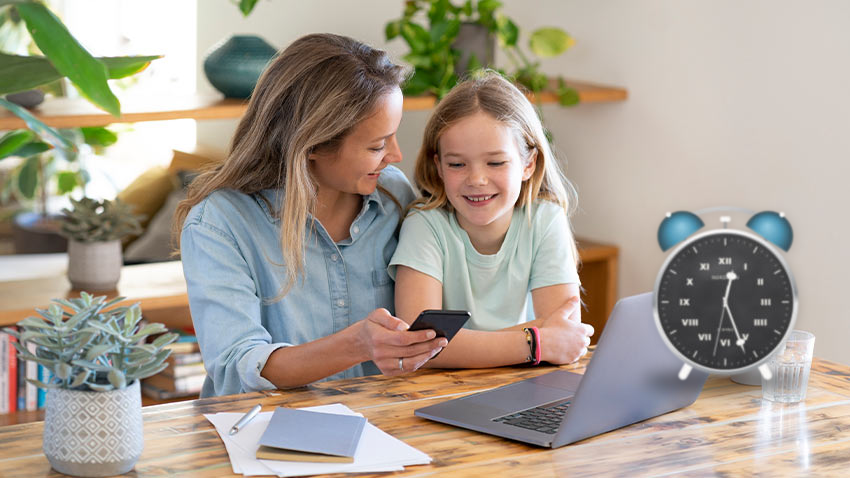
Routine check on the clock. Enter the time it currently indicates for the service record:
12:26:32
